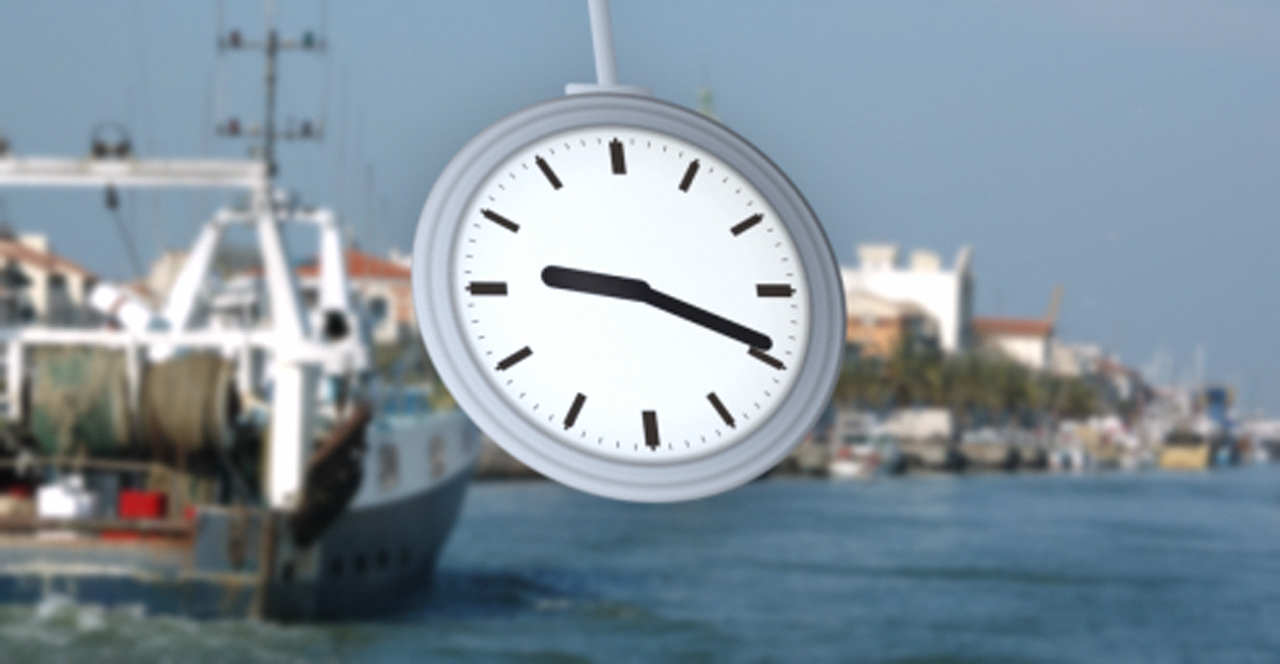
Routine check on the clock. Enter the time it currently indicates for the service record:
9:19
